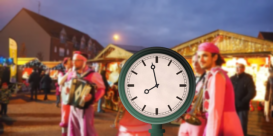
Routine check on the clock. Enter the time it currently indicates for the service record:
7:58
